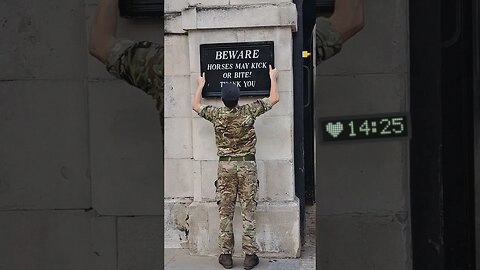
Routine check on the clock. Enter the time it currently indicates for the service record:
14:25
